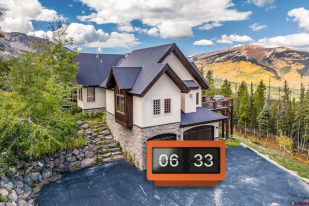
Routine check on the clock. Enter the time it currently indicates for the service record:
6:33
